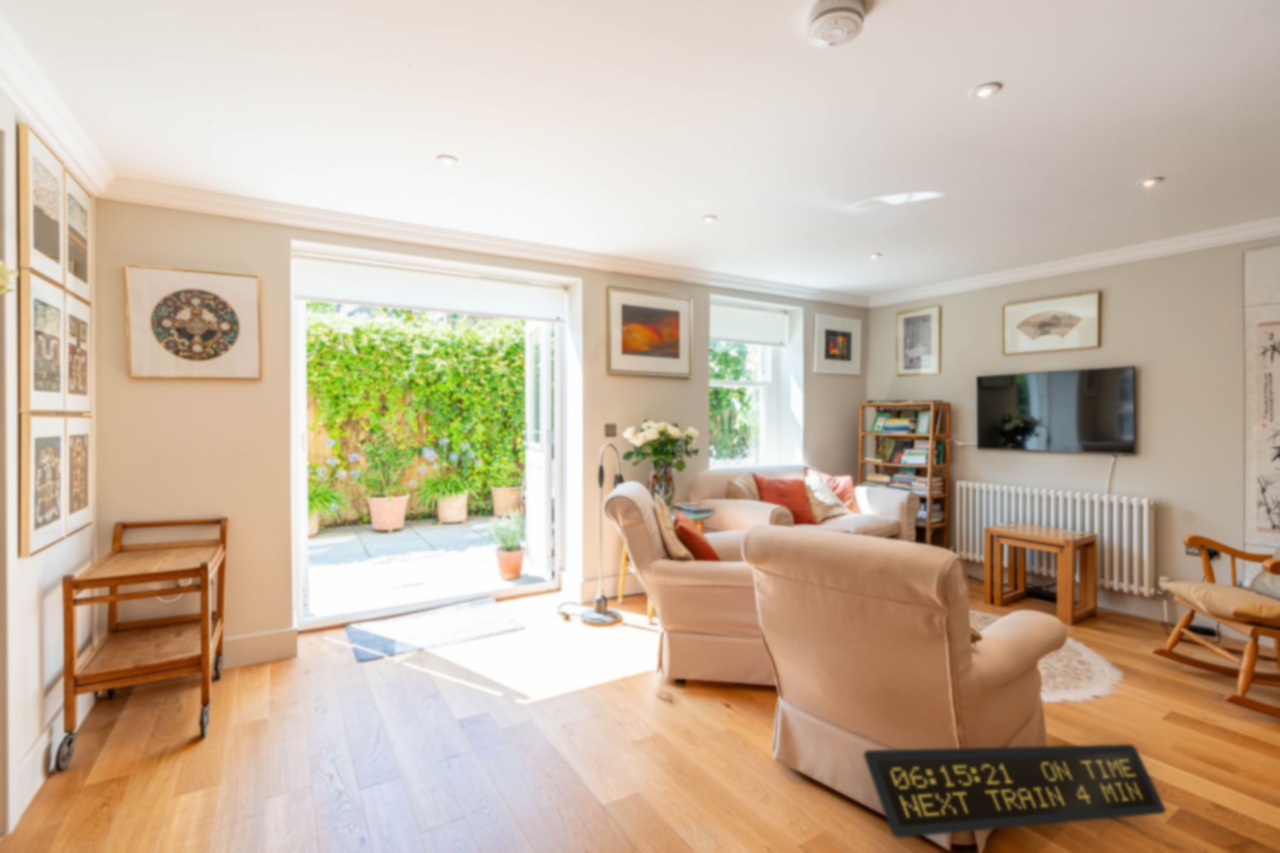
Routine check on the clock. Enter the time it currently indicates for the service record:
6:15:21
